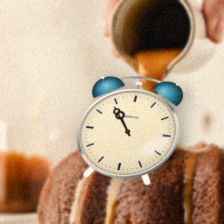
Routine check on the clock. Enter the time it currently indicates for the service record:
10:54
